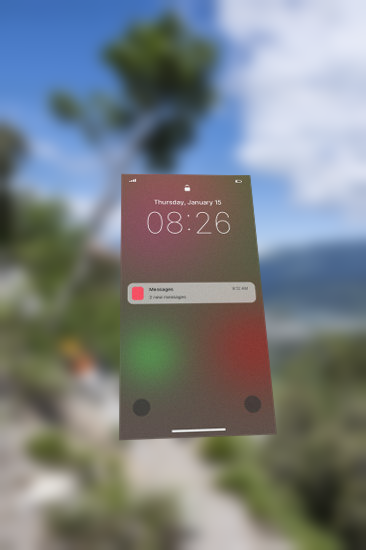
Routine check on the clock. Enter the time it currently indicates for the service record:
8:26
